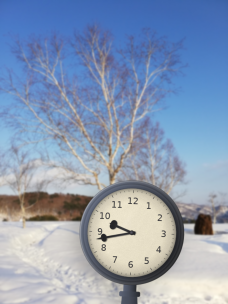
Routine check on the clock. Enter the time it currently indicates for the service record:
9:43
